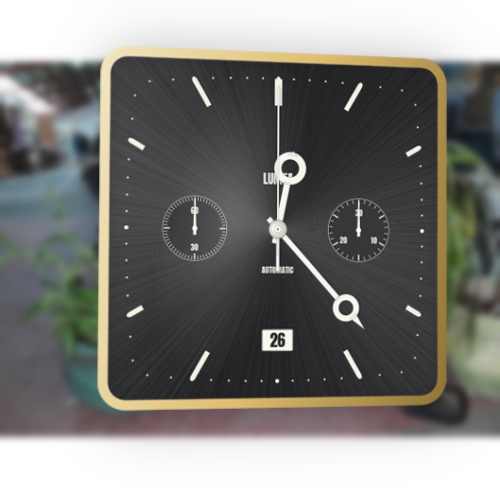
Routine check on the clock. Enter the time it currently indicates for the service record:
12:23
